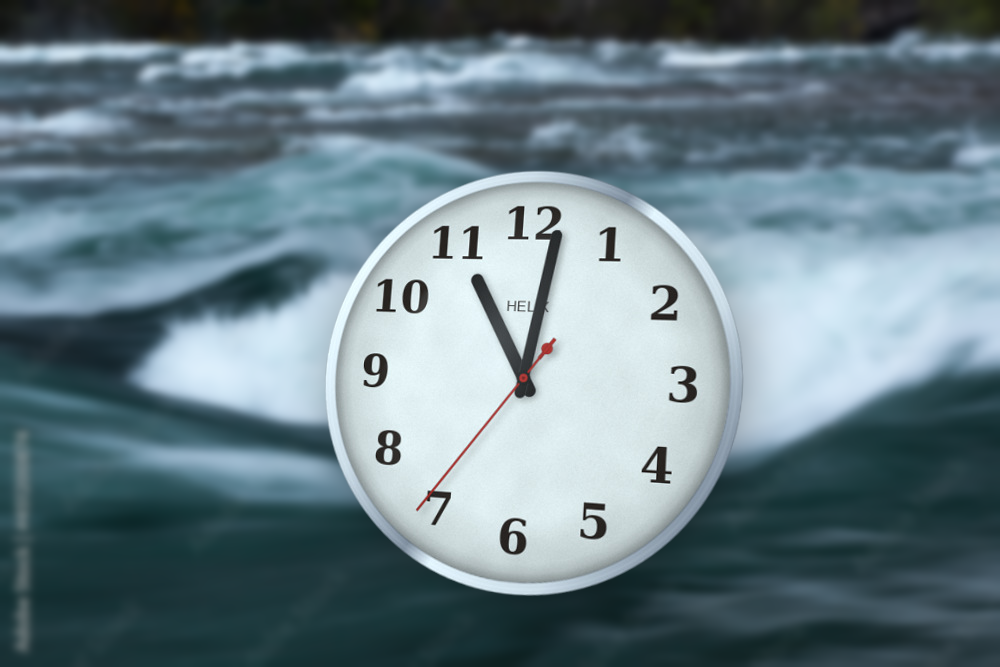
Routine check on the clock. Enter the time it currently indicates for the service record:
11:01:36
